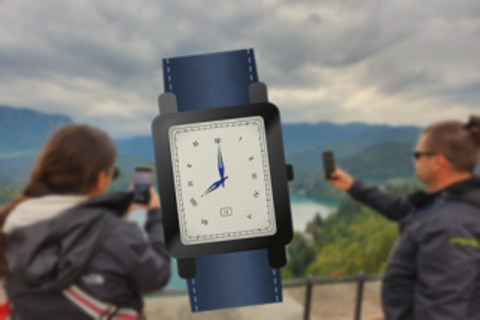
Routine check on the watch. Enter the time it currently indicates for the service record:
8:00
